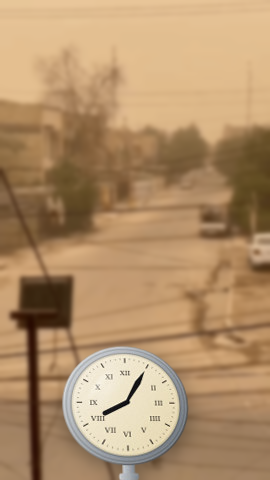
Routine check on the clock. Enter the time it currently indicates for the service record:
8:05
